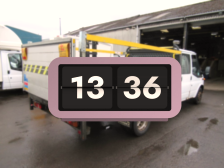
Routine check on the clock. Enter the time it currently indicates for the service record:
13:36
